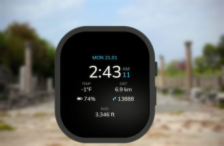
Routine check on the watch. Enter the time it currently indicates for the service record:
2:43
